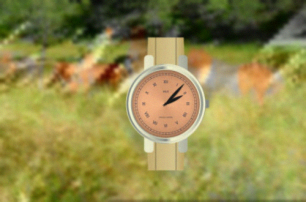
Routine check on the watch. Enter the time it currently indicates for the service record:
2:07
